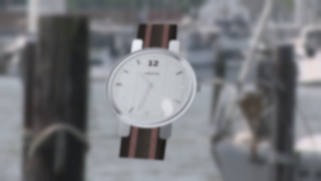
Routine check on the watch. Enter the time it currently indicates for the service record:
10:33
